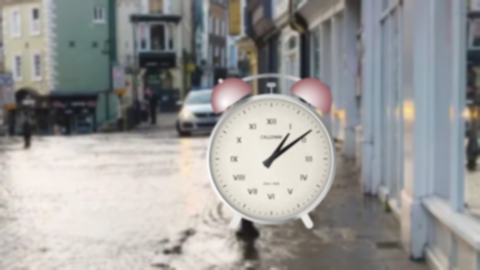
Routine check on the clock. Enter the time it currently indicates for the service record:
1:09
